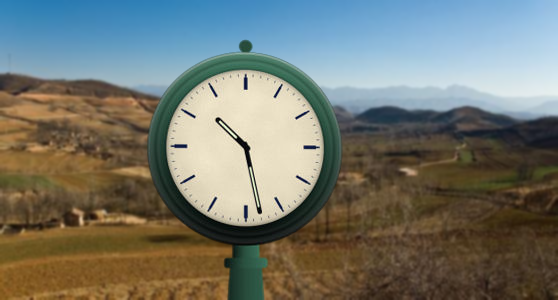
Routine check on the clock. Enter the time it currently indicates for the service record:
10:28
